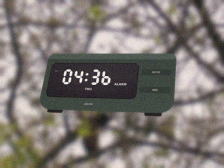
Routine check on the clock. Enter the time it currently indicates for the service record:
4:36
